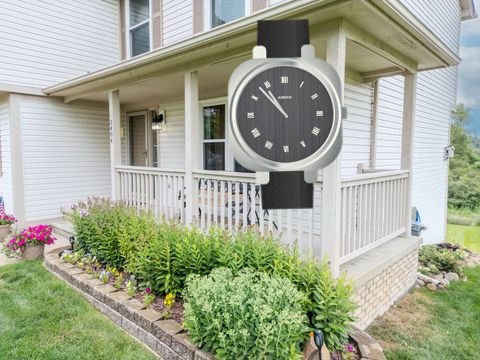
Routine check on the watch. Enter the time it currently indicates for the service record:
10:53
